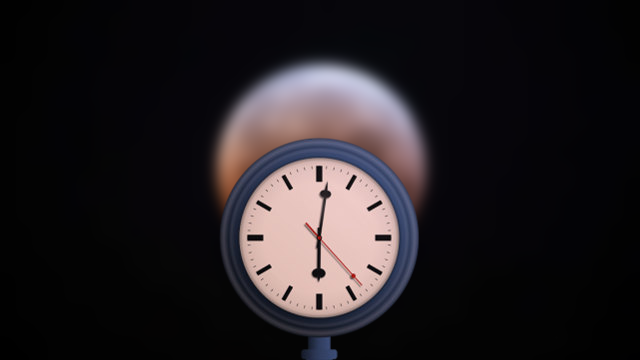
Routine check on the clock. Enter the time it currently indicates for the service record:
6:01:23
